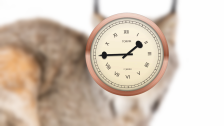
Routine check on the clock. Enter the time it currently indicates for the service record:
1:45
